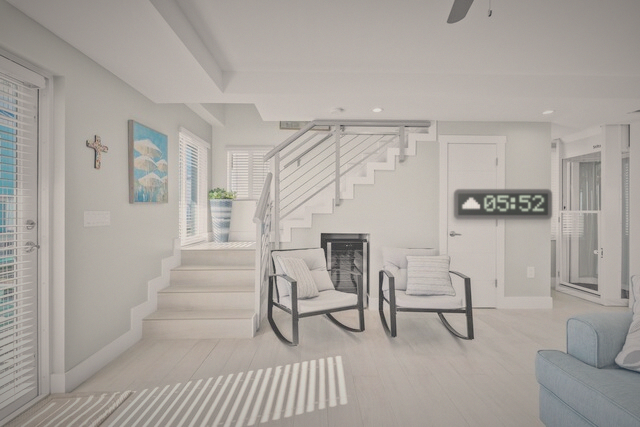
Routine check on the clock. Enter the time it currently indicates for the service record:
5:52
